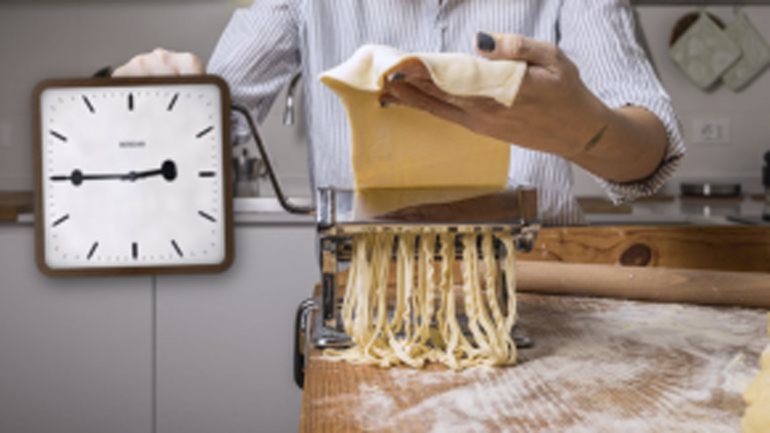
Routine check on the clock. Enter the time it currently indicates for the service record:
2:45
